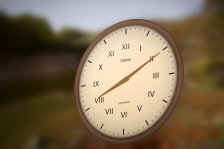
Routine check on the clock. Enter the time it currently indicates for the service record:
8:10
